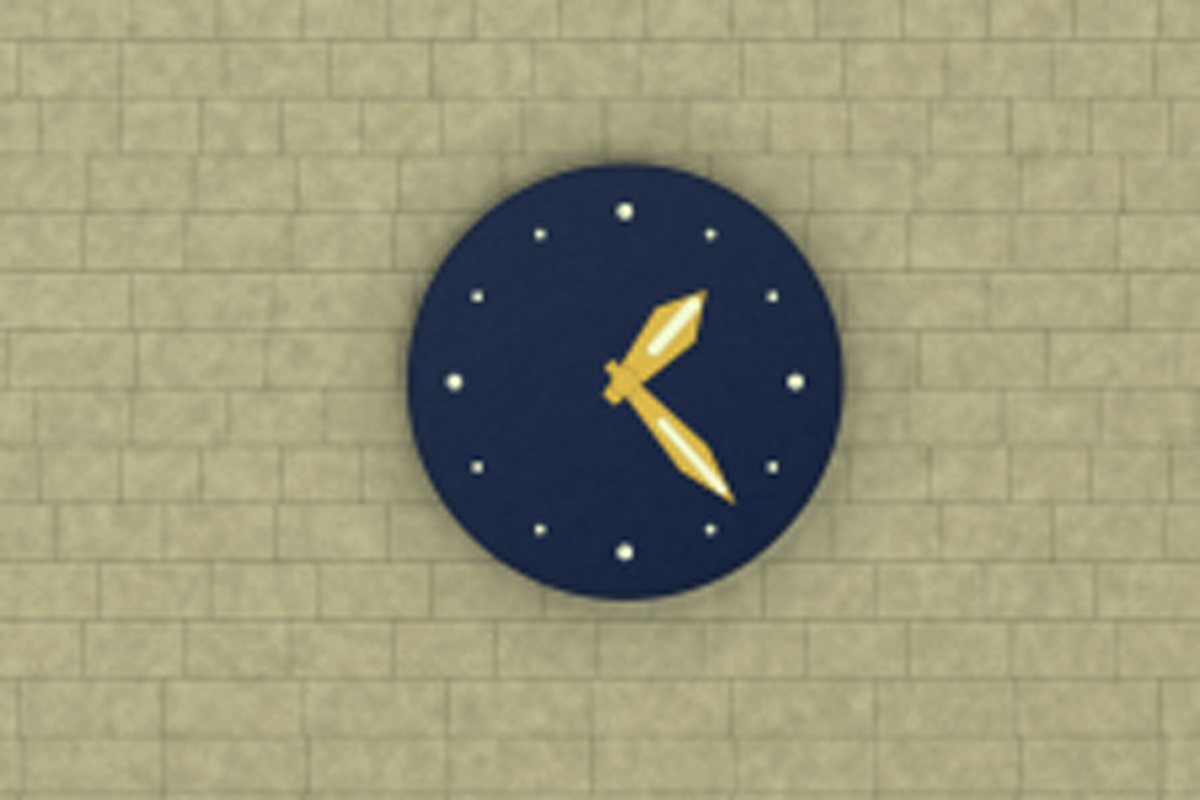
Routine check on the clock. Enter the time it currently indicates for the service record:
1:23
